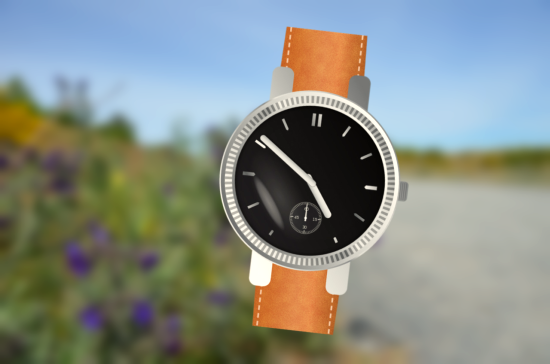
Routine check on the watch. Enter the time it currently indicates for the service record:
4:51
